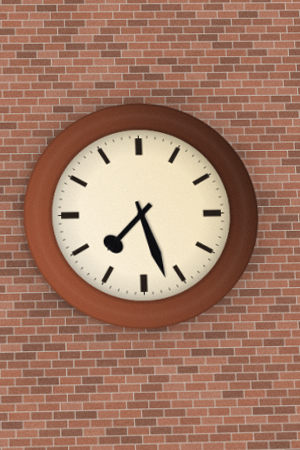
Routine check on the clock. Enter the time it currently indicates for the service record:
7:27
